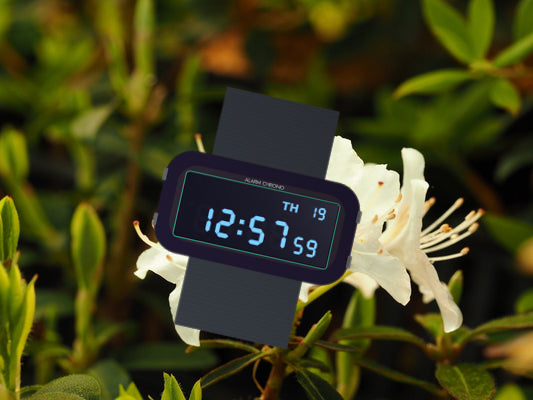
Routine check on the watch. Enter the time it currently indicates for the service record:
12:57:59
